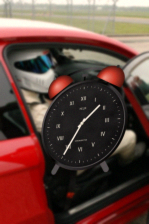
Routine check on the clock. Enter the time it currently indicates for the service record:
1:35
